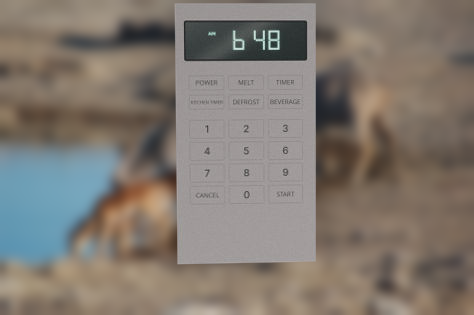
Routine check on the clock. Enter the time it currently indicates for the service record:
6:48
